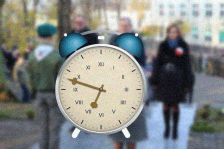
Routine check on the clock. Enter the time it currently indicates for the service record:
6:48
